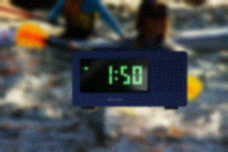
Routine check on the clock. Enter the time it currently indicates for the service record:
1:50
